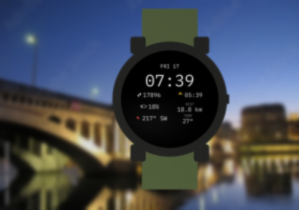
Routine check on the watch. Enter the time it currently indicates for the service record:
7:39
